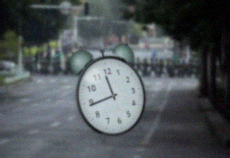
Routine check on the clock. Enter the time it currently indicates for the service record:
11:44
